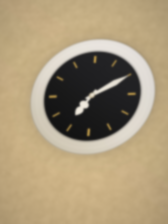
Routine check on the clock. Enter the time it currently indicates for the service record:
7:10
